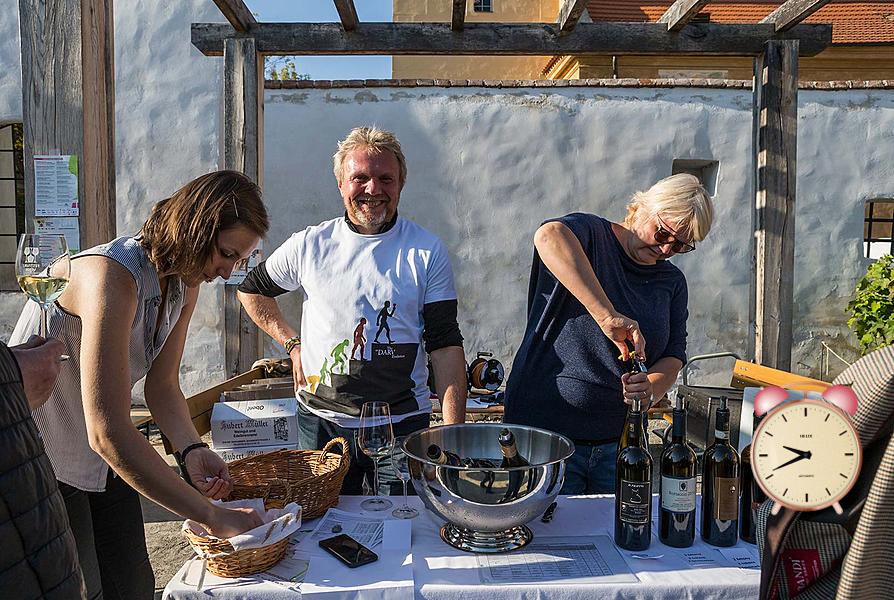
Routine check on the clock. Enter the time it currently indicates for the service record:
9:41
